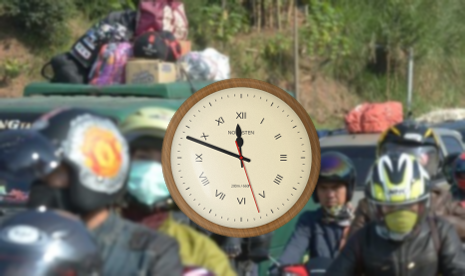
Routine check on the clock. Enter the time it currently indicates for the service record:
11:48:27
